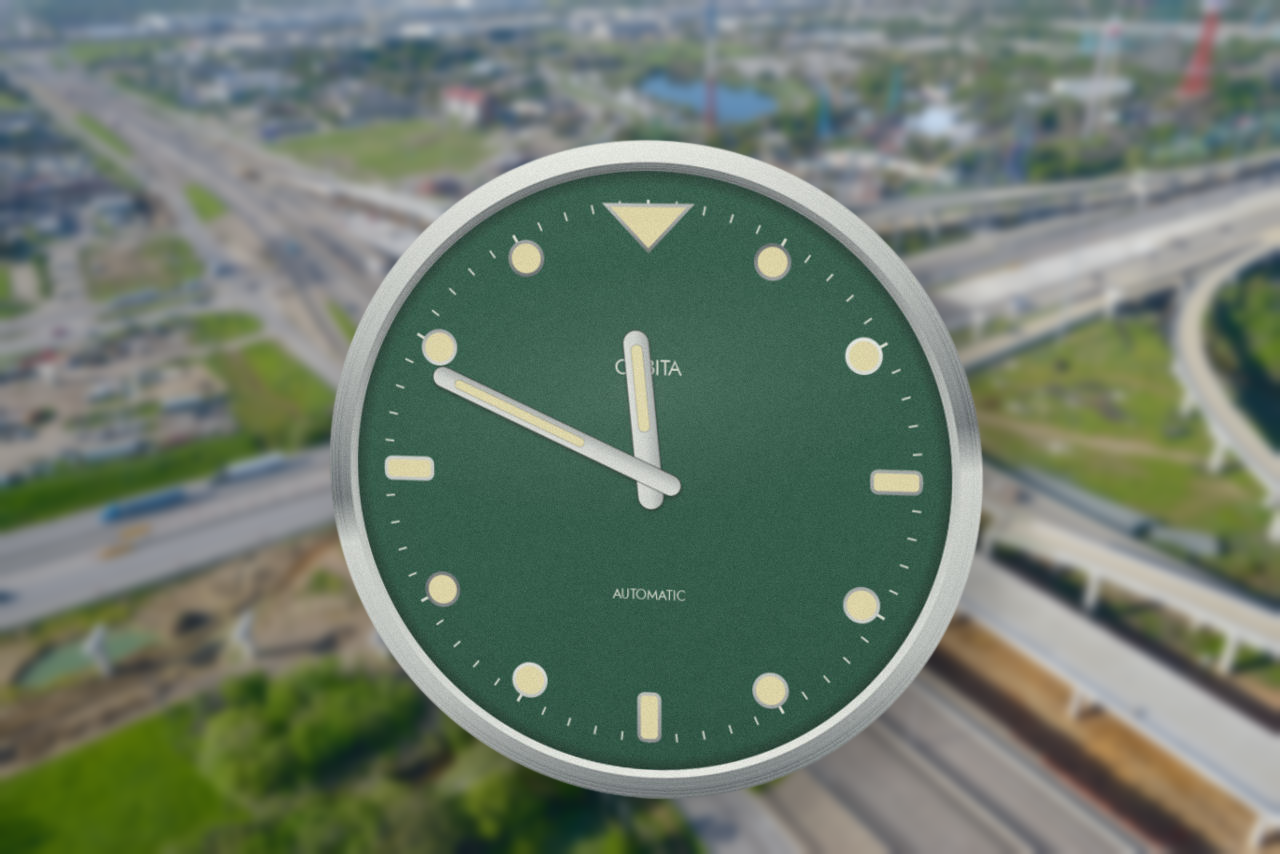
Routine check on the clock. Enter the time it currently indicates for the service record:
11:49
